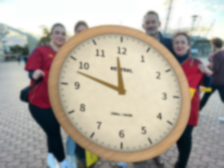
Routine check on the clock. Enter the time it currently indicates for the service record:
11:48
